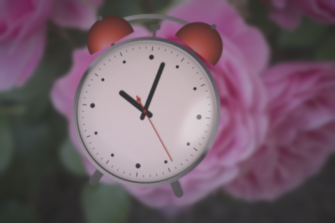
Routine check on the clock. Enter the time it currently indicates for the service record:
10:02:24
